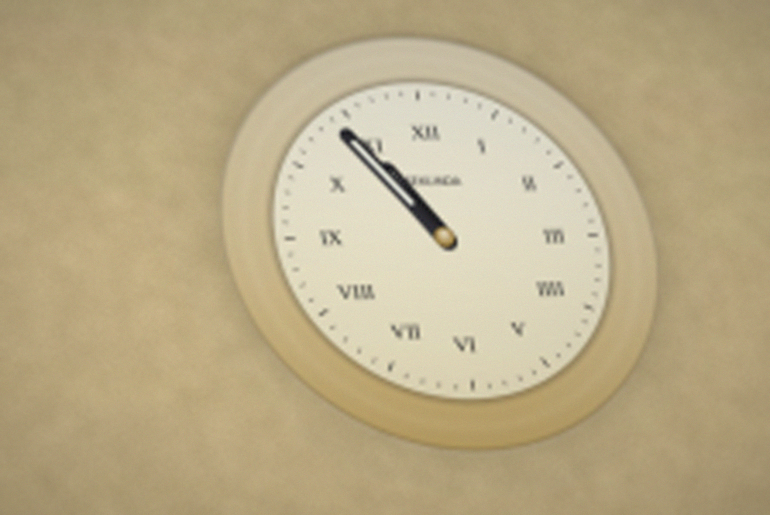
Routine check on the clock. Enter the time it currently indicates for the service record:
10:54
